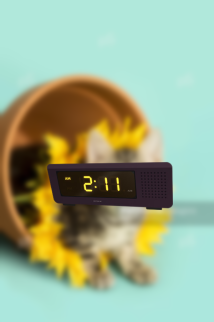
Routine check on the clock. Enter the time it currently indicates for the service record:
2:11
